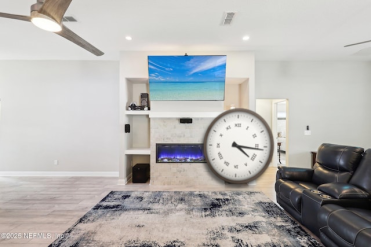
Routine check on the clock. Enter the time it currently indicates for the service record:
4:16
